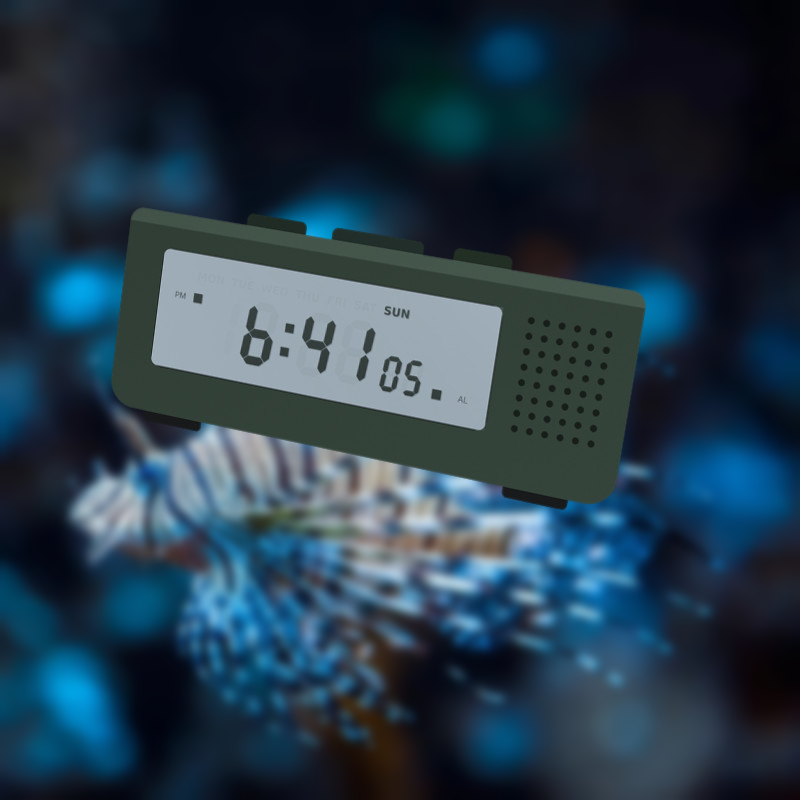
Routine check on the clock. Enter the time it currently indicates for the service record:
6:41:05
